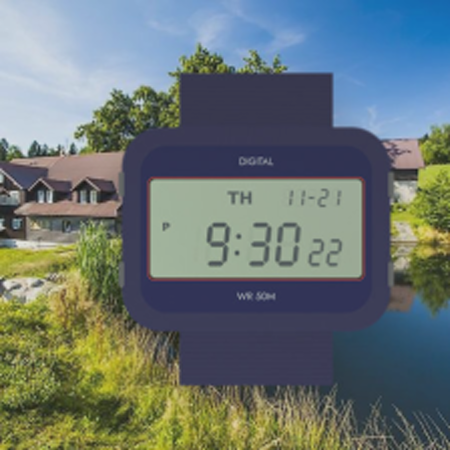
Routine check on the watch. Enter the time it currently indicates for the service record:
9:30:22
